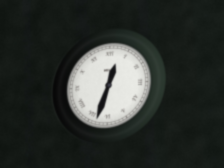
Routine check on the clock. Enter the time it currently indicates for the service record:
12:33
